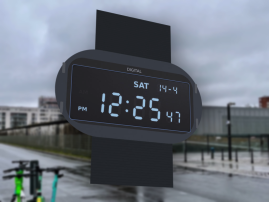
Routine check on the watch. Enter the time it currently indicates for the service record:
12:25:47
